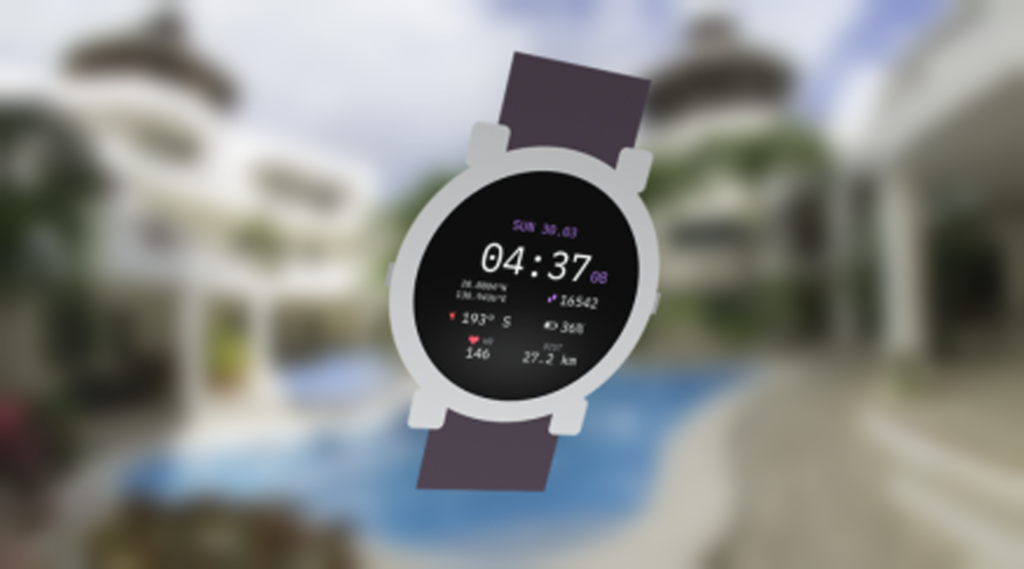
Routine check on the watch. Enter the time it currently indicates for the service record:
4:37
